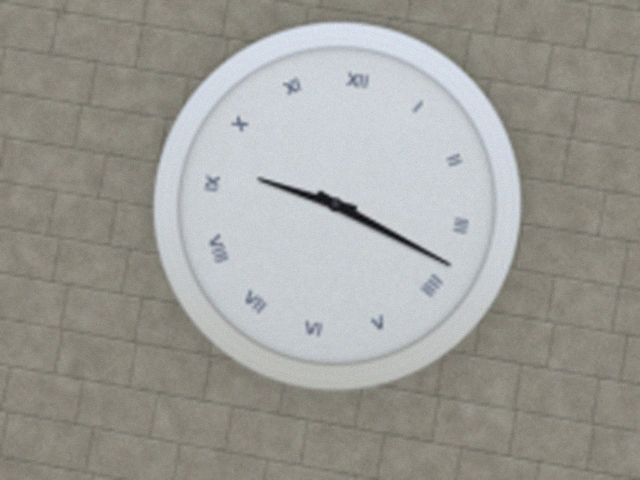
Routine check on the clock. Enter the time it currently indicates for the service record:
9:18
